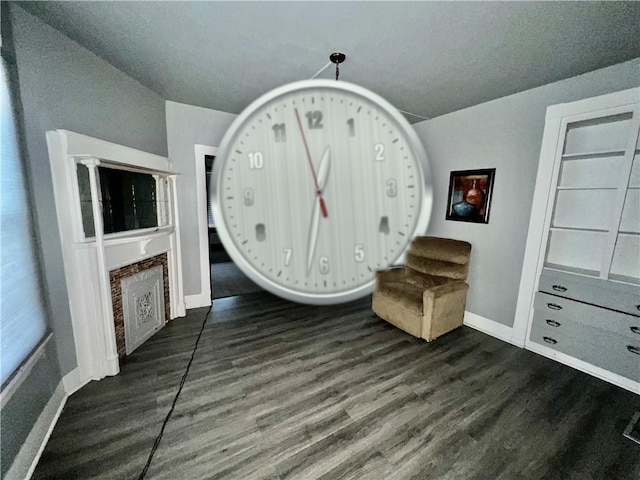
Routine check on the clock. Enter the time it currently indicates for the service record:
12:31:58
